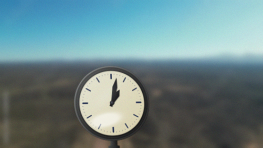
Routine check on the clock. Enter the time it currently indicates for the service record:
1:02
